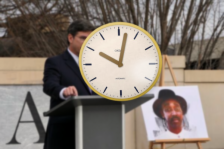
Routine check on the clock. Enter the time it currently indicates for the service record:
10:02
